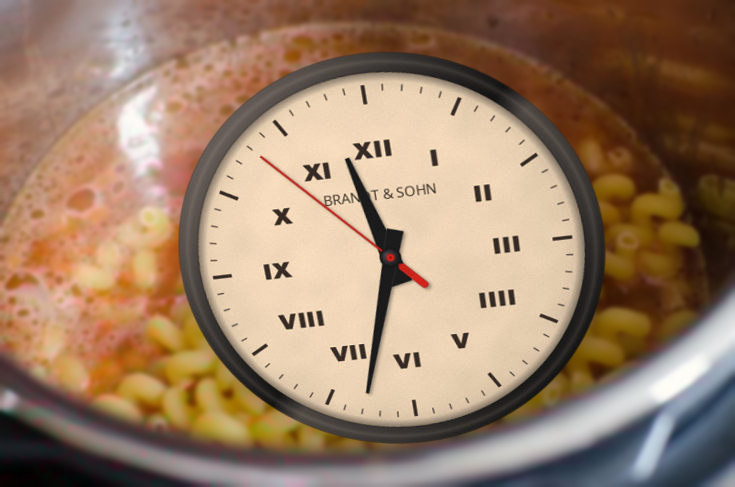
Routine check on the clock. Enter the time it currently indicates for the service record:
11:32:53
